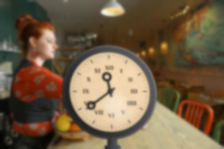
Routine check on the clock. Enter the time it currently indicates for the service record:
11:39
